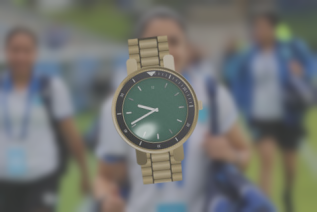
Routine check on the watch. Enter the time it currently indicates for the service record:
9:41
